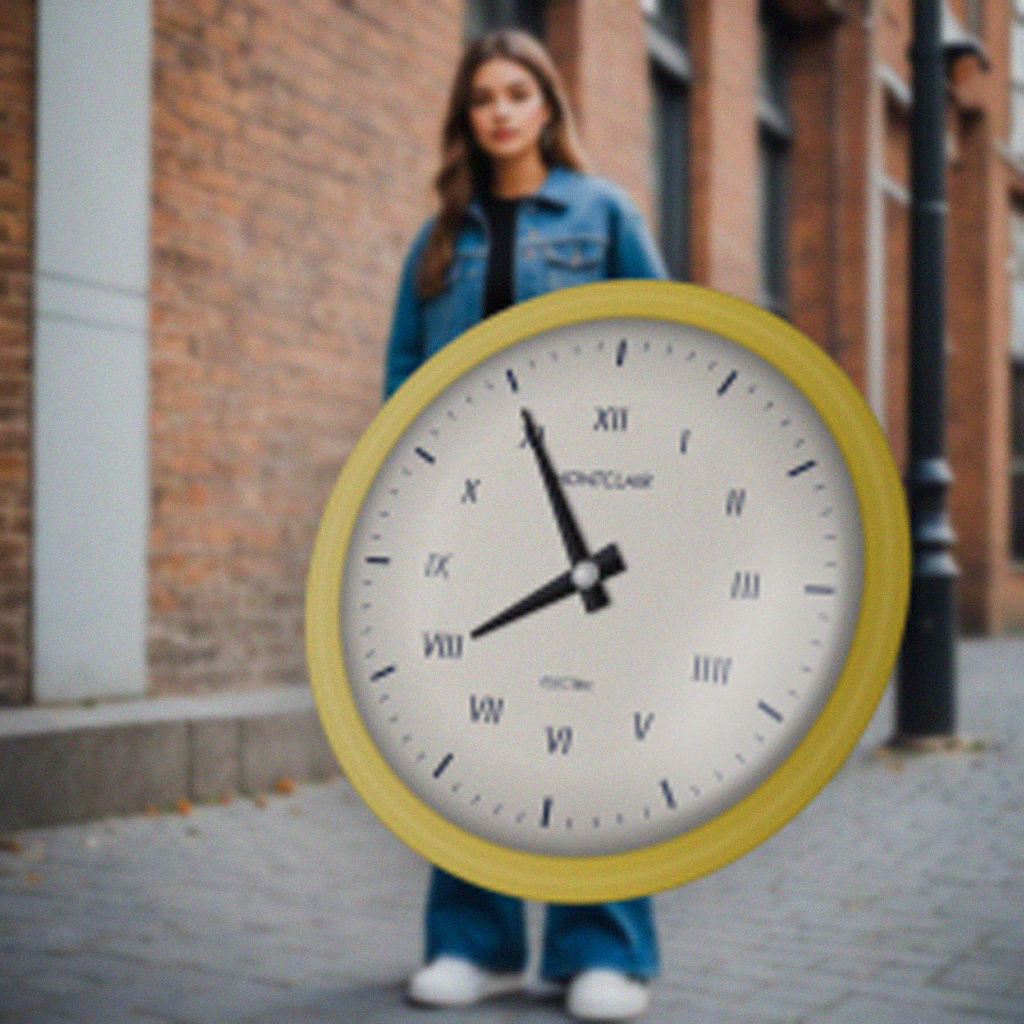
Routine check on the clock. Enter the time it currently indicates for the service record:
7:55
